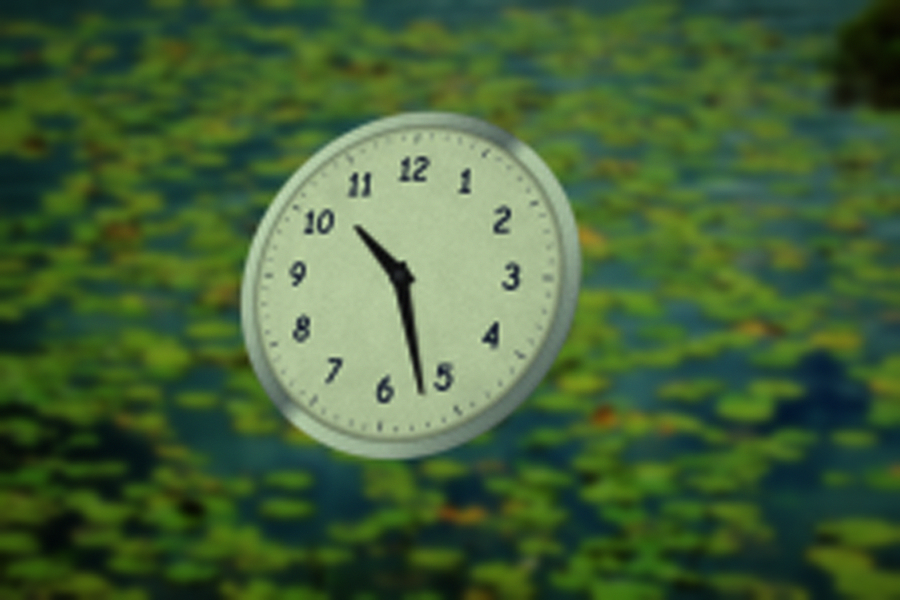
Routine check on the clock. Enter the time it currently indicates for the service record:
10:27
